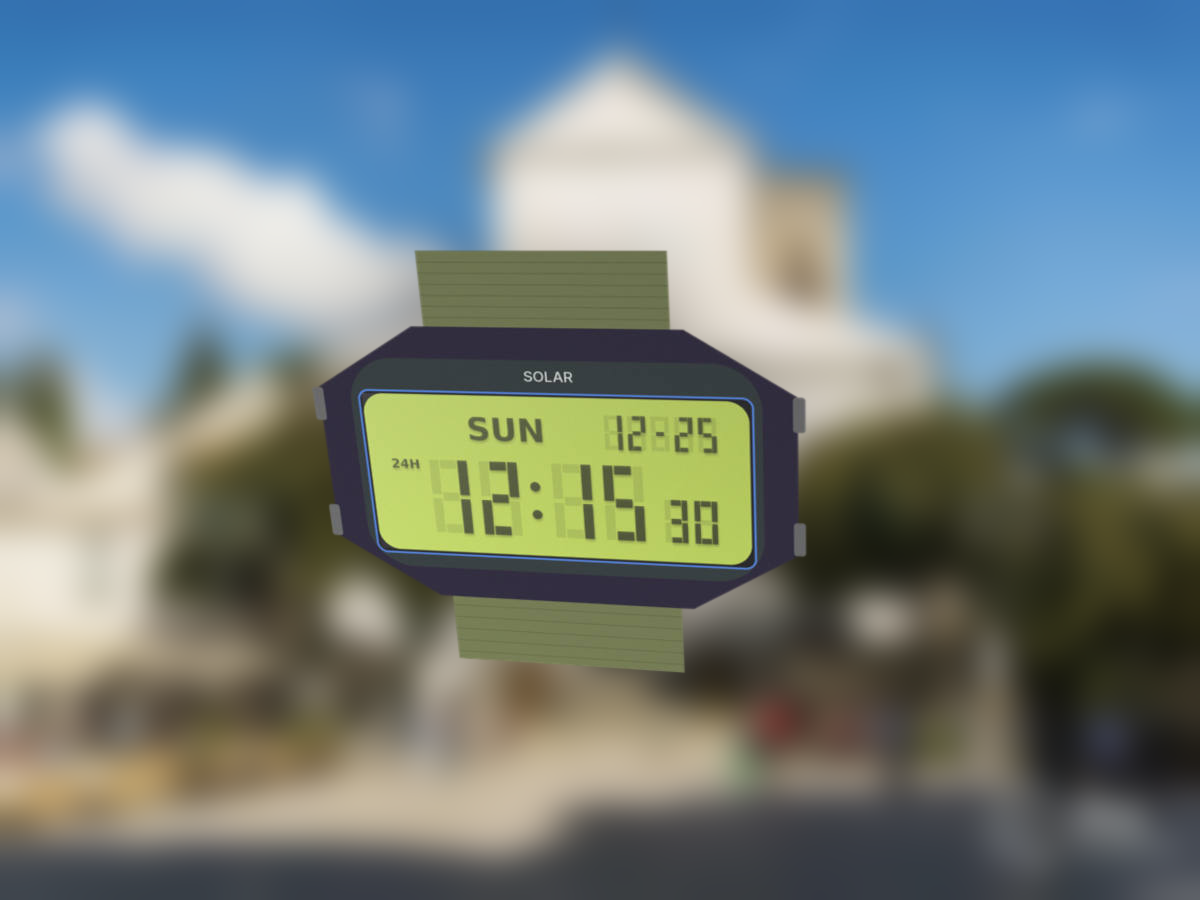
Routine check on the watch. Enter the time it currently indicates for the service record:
12:15:30
